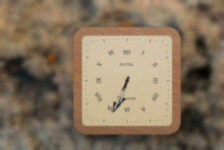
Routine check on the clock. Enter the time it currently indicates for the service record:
6:34
